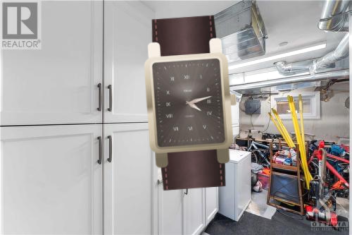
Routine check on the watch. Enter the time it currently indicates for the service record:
4:13
